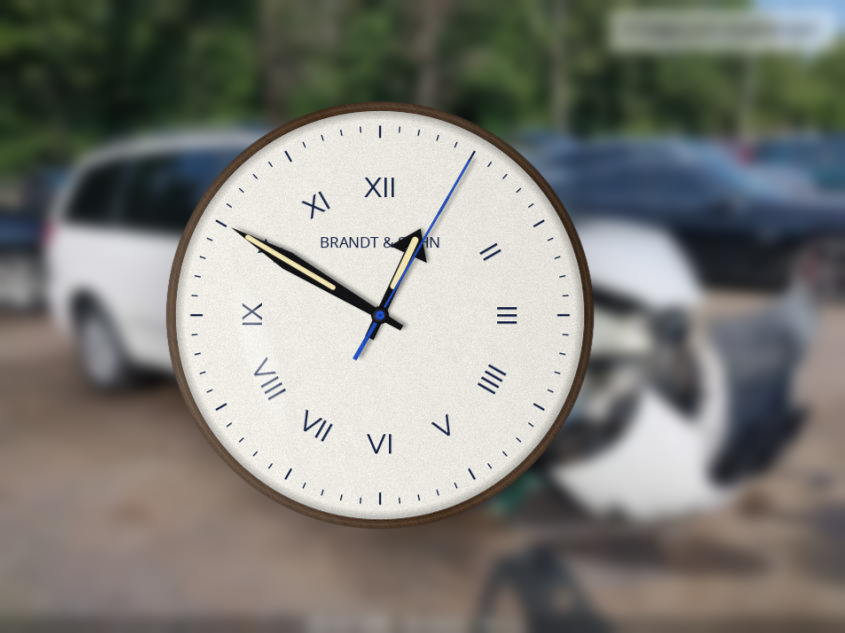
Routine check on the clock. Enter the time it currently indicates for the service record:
12:50:05
